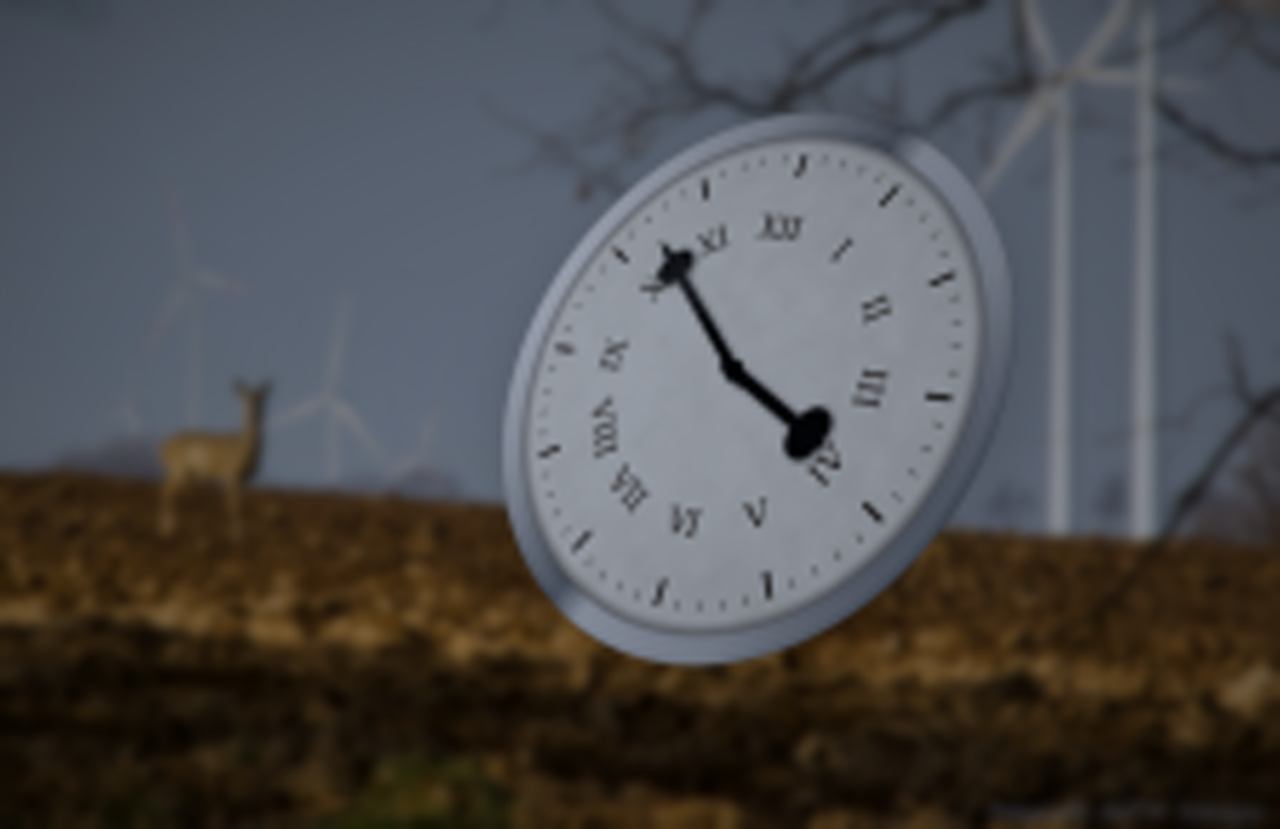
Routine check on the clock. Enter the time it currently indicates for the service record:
3:52
